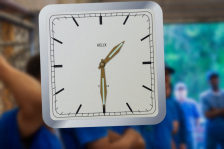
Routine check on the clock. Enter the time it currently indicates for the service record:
1:30
